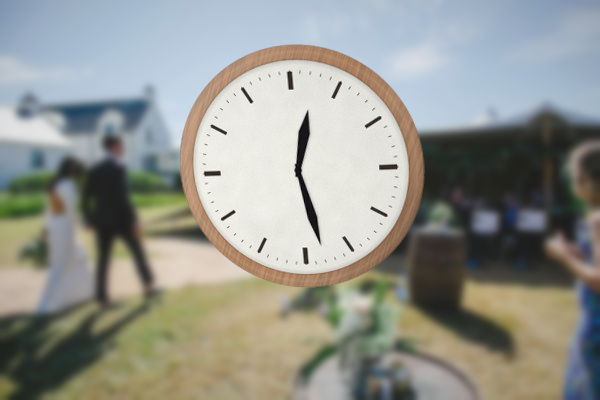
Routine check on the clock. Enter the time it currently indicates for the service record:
12:28
